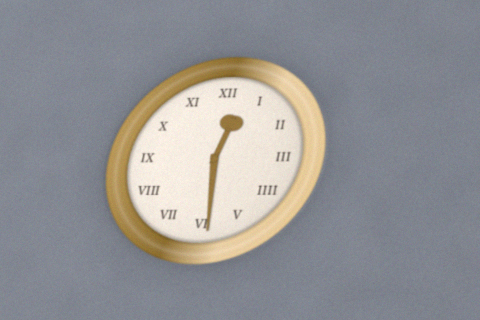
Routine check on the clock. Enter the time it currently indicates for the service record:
12:29
